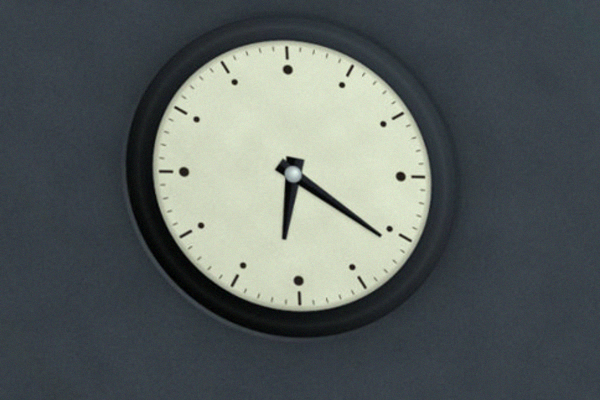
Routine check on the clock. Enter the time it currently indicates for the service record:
6:21
